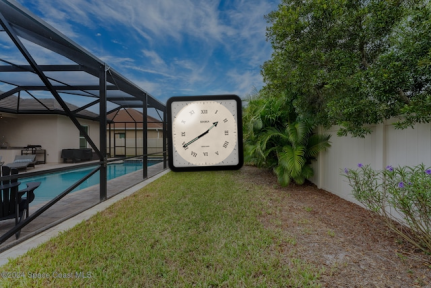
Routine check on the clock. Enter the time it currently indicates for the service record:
1:40
